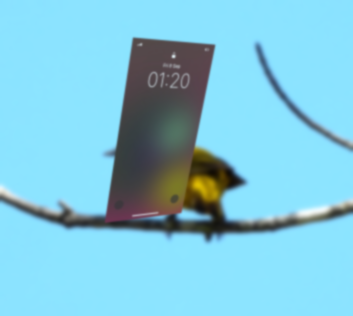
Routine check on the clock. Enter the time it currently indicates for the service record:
1:20
